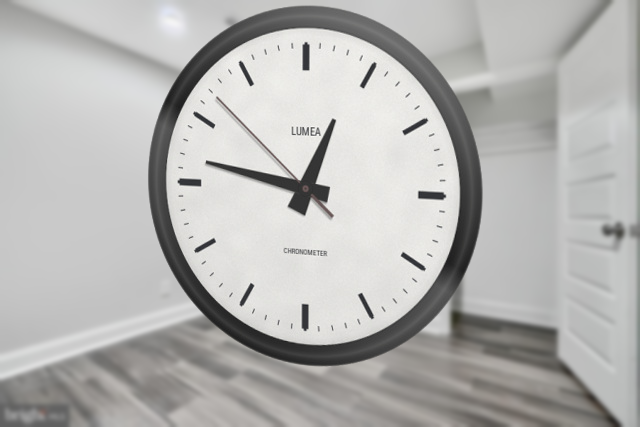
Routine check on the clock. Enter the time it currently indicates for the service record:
12:46:52
